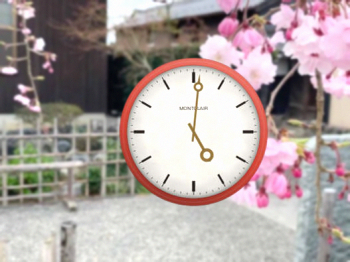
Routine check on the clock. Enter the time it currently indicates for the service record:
5:01
